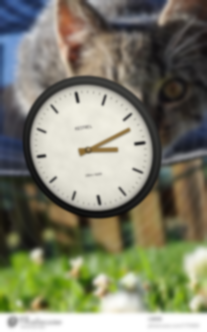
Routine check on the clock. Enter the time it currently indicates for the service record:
3:12
